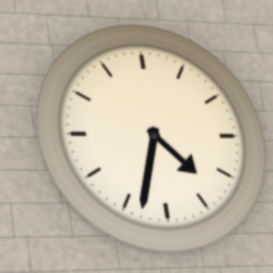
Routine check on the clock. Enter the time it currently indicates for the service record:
4:33
